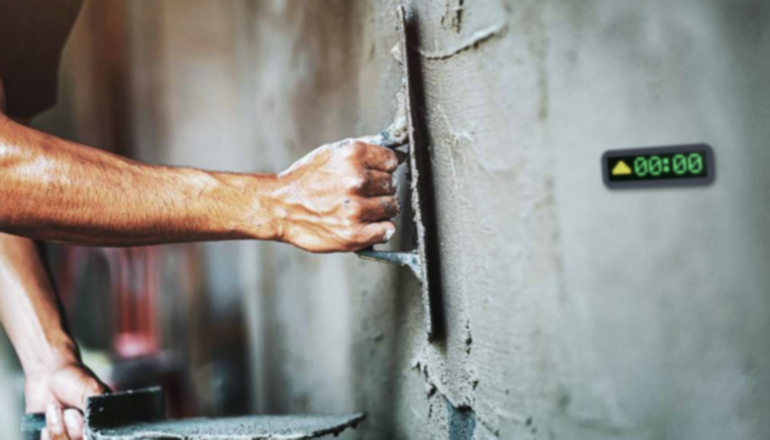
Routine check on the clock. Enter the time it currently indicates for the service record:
0:00
